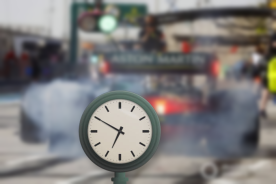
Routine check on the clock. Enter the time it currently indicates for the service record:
6:50
